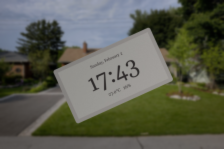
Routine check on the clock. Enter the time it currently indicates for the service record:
17:43
